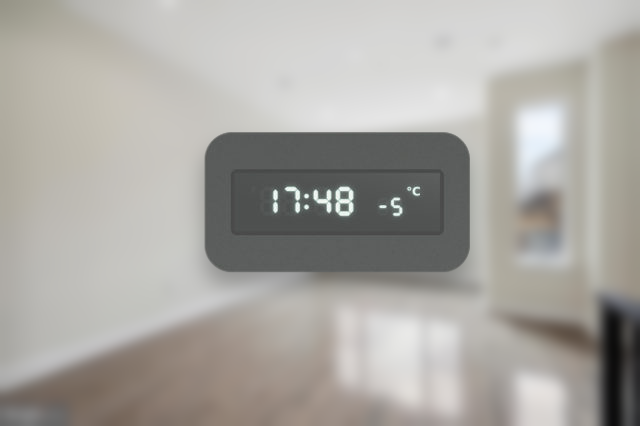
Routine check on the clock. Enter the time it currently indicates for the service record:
17:48
